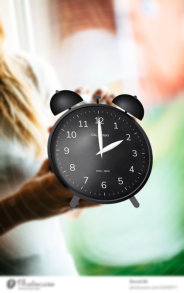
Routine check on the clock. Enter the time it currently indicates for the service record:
2:00
